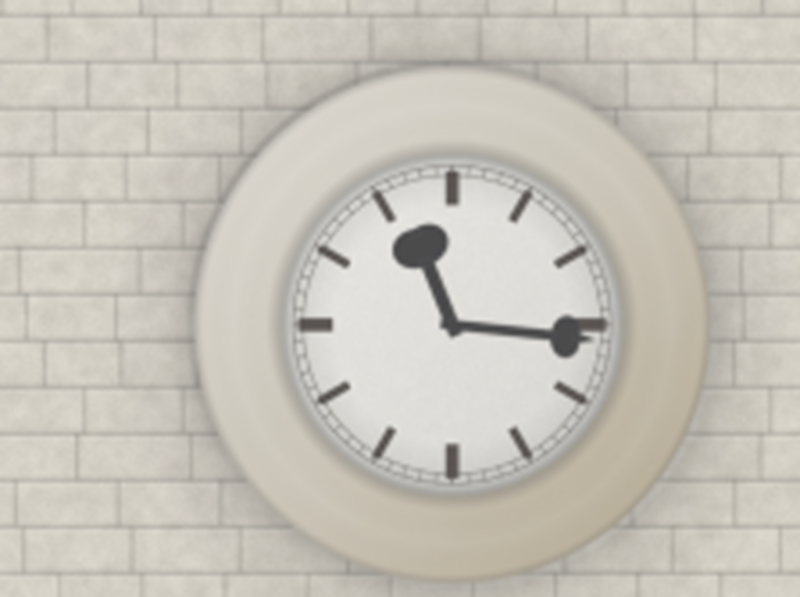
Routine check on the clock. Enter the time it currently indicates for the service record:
11:16
